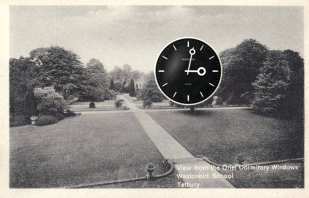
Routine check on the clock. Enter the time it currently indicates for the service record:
3:02
